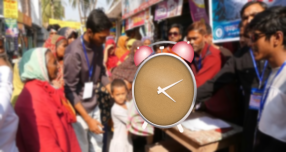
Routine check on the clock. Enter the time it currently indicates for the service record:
4:11
